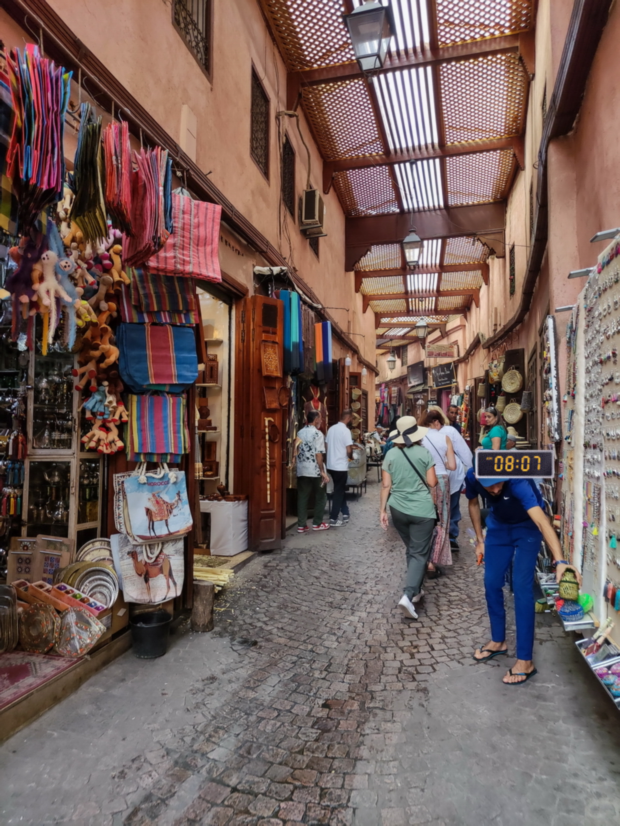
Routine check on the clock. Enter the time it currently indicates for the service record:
8:07
